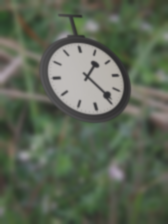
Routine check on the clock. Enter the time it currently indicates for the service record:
1:24
